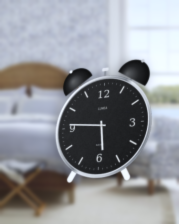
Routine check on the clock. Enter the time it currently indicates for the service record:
5:46
